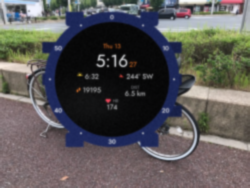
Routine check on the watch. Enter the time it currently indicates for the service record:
5:16
